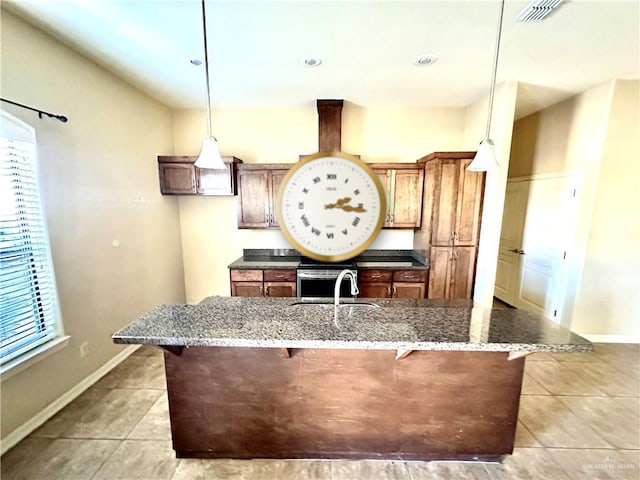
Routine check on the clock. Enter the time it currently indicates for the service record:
2:16
